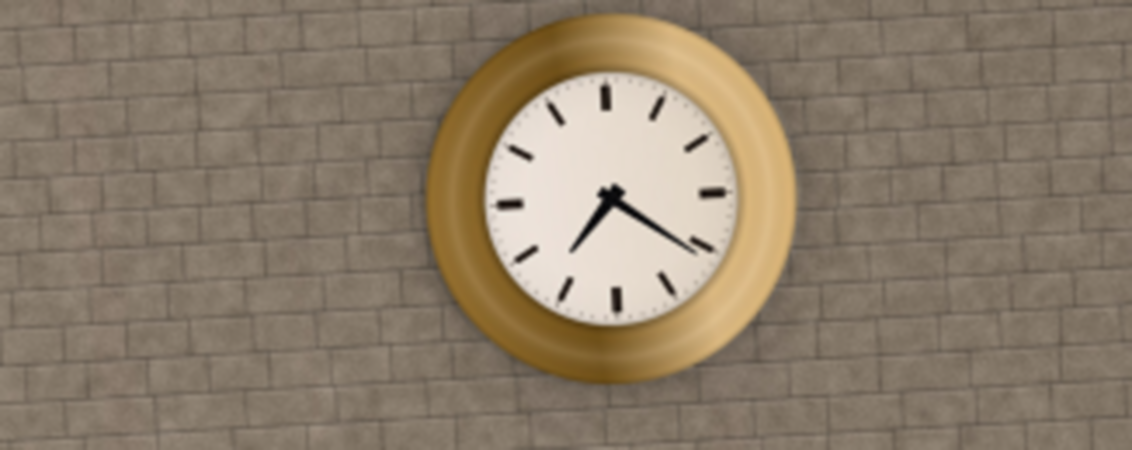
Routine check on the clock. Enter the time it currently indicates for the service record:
7:21
